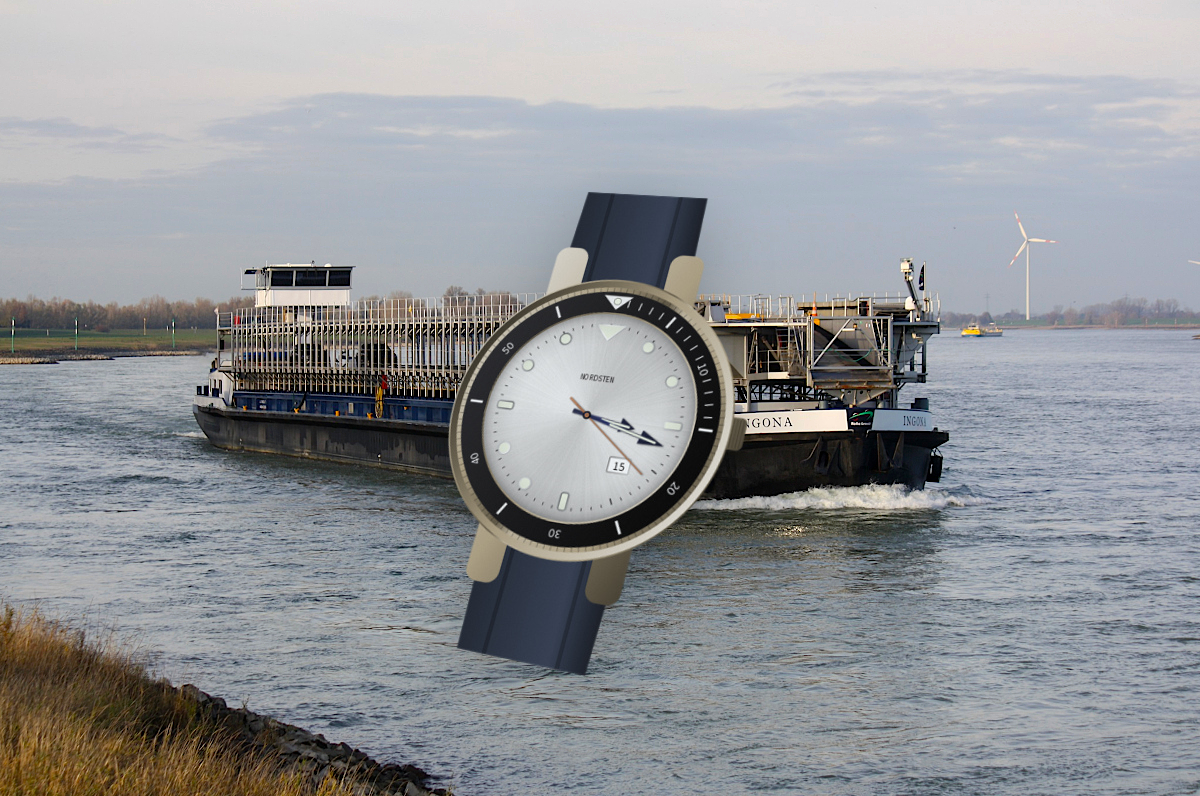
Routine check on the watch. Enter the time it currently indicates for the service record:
3:17:21
